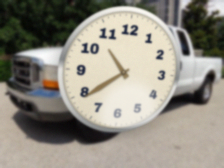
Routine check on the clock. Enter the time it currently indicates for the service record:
10:39
